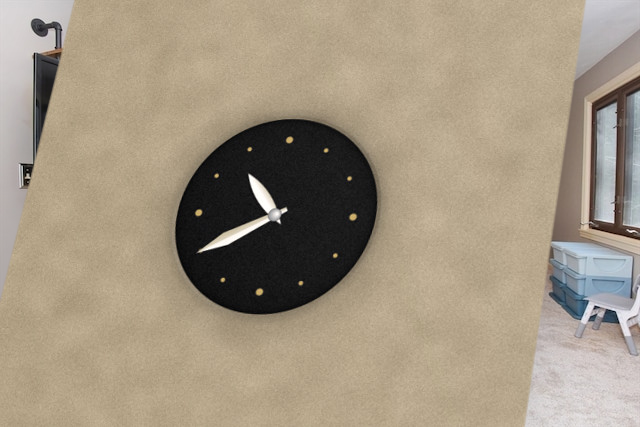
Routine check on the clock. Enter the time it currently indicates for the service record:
10:40
